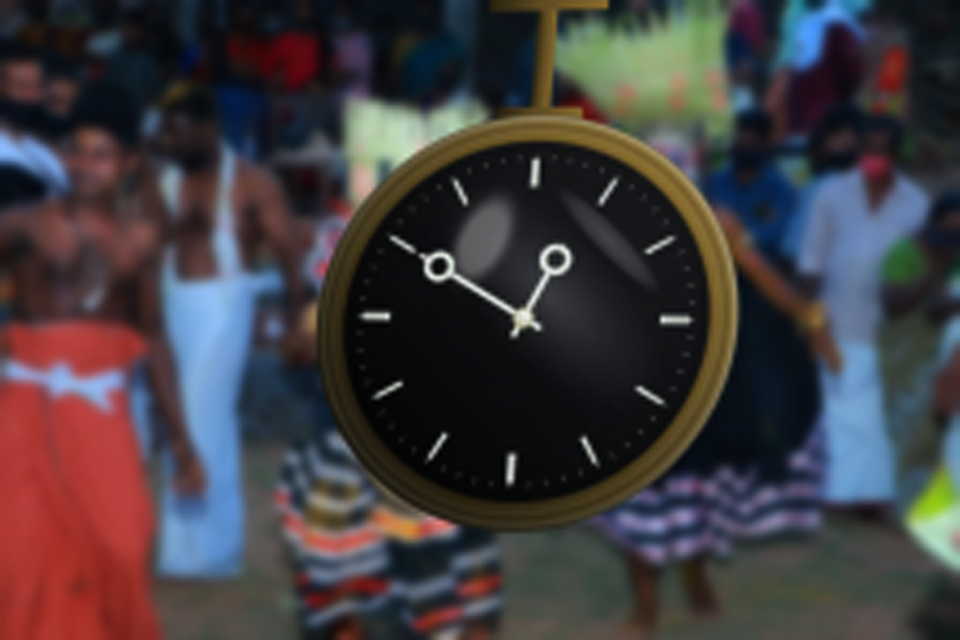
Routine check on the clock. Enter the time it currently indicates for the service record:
12:50
